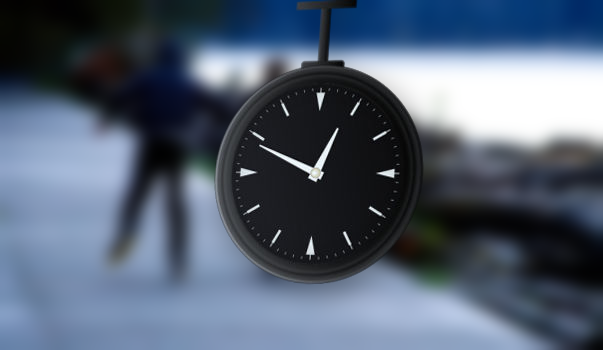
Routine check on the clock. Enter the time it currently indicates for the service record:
12:49
